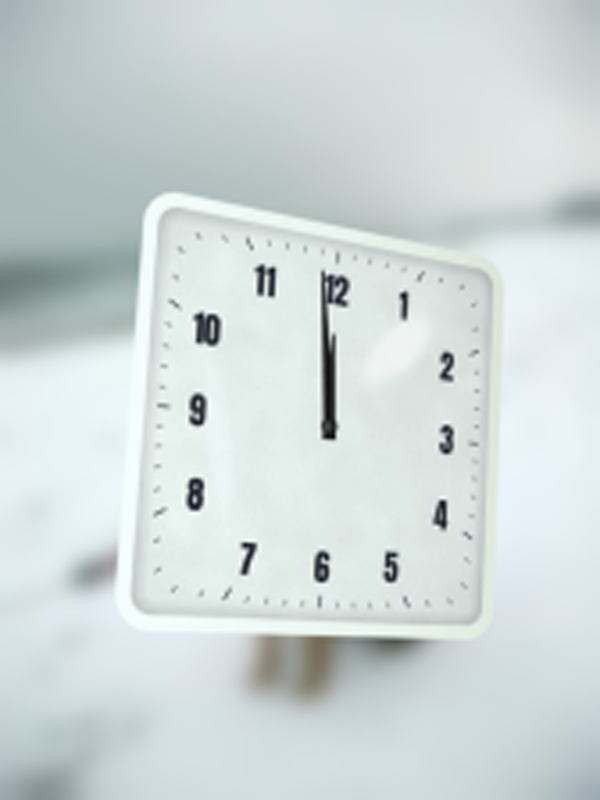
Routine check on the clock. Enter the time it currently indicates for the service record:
11:59
